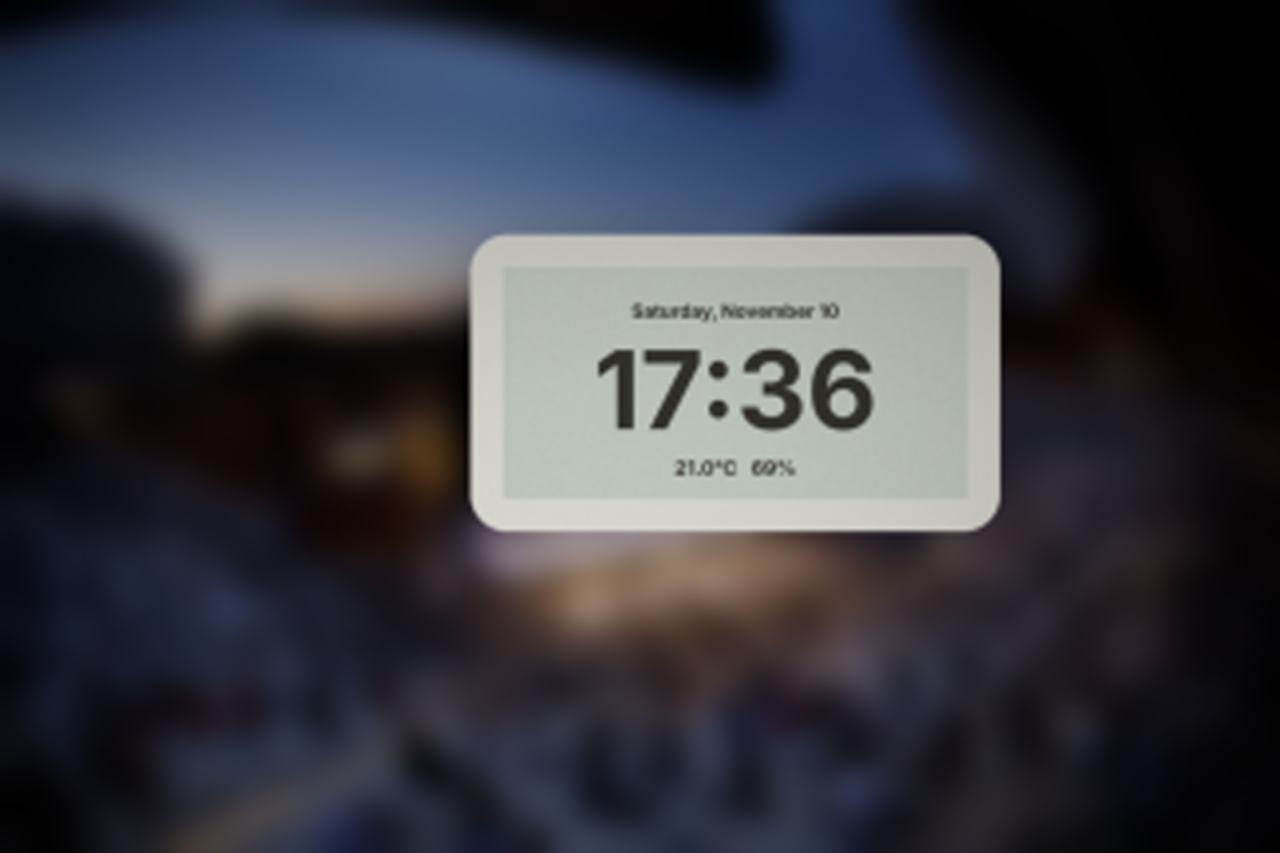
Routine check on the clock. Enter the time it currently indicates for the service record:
17:36
